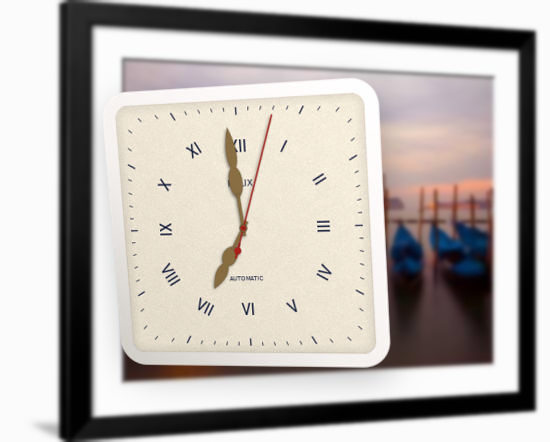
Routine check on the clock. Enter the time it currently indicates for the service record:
6:59:03
